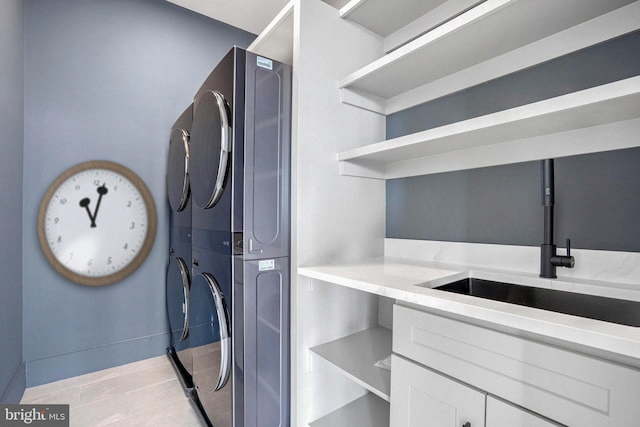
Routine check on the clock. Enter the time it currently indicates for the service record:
11:02
